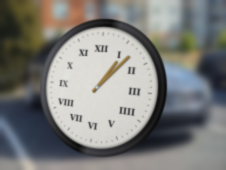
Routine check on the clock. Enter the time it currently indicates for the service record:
1:07
